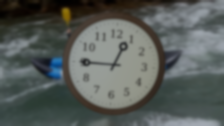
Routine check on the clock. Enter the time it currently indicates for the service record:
12:45
